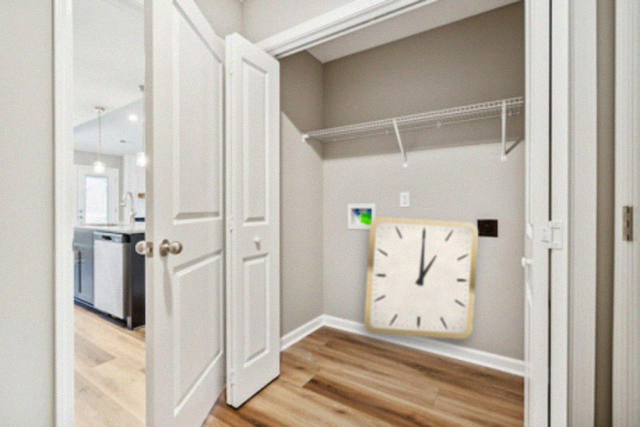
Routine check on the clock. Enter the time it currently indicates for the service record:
1:00
